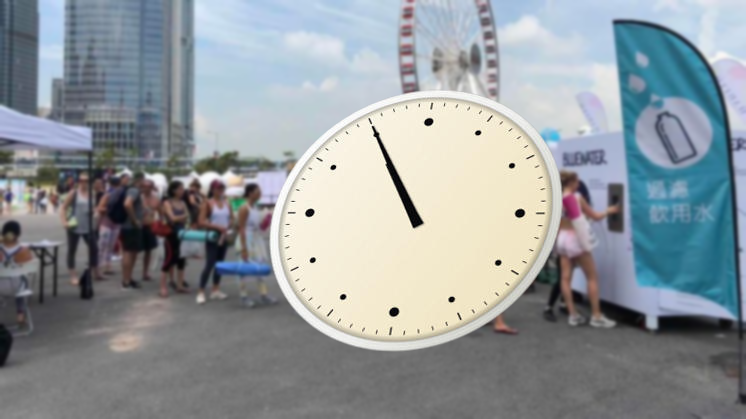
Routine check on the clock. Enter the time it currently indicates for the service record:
10:55
